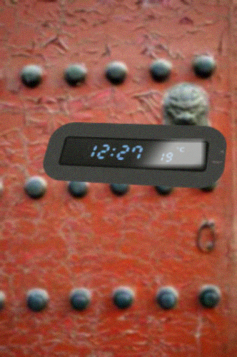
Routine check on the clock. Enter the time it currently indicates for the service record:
12:27
